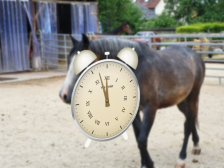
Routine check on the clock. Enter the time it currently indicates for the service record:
11:57
